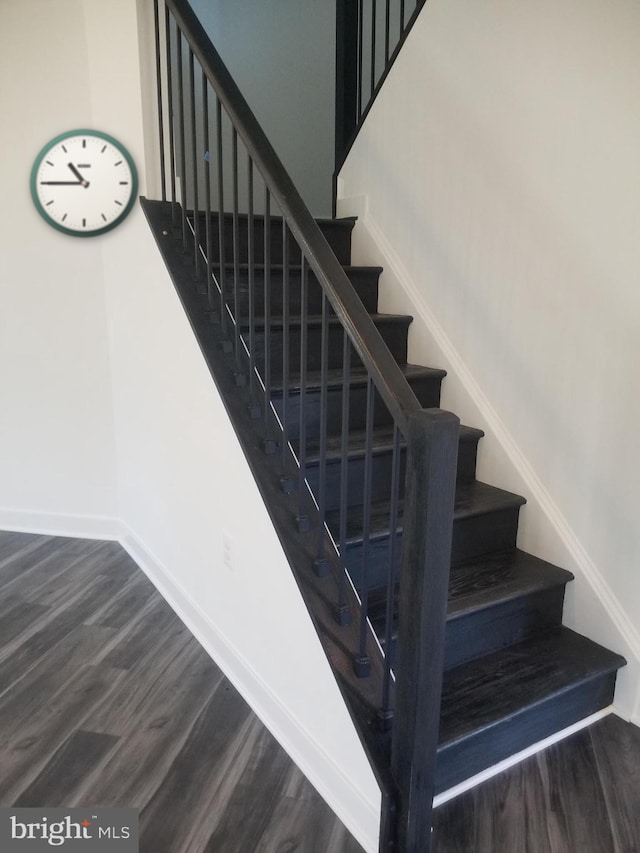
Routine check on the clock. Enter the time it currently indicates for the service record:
10:45
